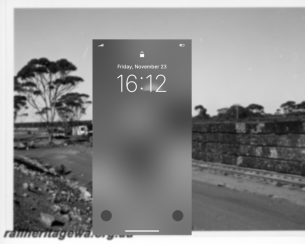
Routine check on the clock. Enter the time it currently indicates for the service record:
16:12
